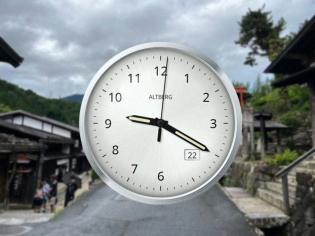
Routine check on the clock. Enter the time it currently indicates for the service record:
9:20:01
